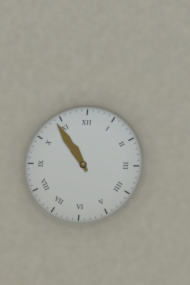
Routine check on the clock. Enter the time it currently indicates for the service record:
10:54
